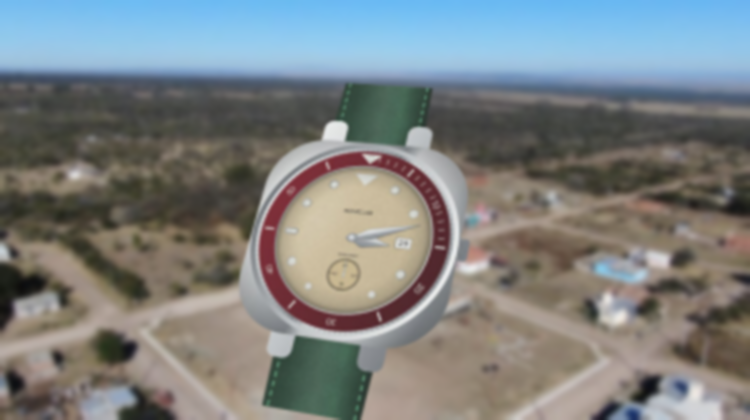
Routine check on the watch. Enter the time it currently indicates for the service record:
3:12
